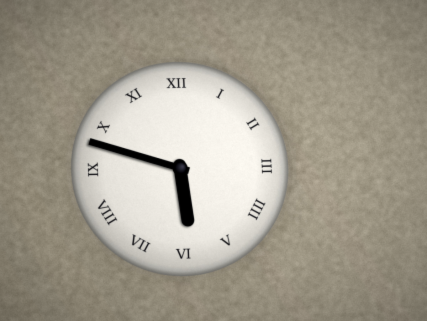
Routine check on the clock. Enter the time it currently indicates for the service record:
5:48
